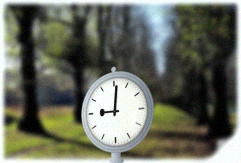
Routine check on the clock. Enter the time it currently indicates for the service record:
9:01
